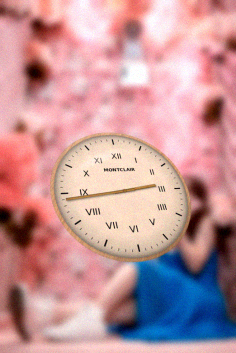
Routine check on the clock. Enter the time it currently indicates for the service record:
2:44
